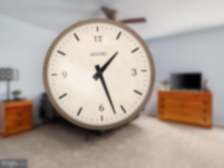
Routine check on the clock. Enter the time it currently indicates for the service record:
1:27
